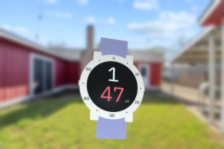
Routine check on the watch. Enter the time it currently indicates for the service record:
1:47
